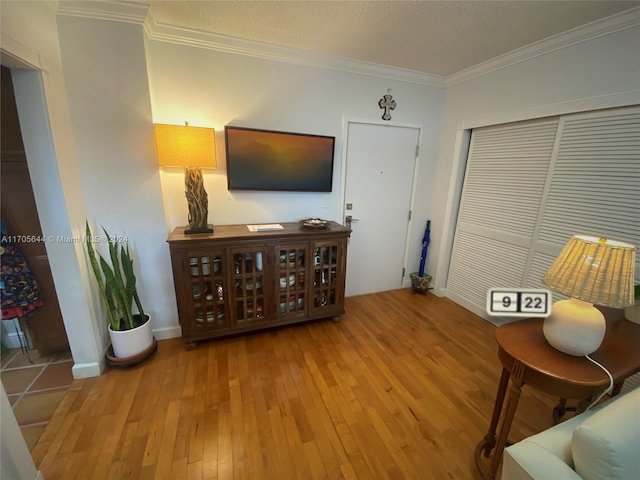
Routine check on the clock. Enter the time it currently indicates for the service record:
9:22
